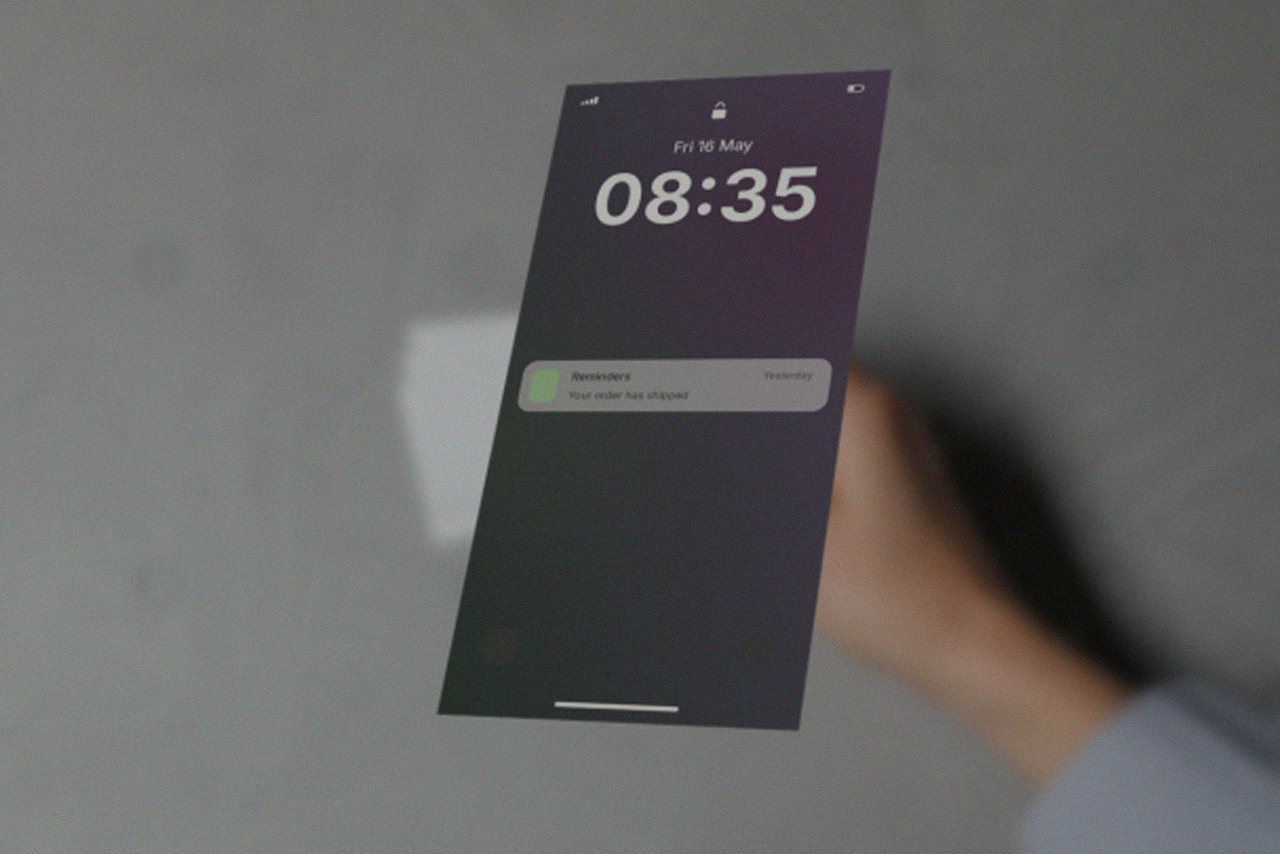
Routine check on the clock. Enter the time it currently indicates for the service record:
8:35
